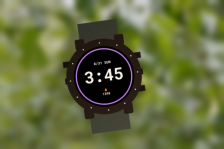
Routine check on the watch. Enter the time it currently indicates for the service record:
3:45
